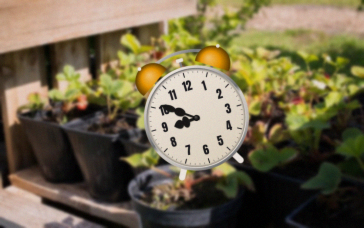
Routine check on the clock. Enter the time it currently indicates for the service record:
8:51
